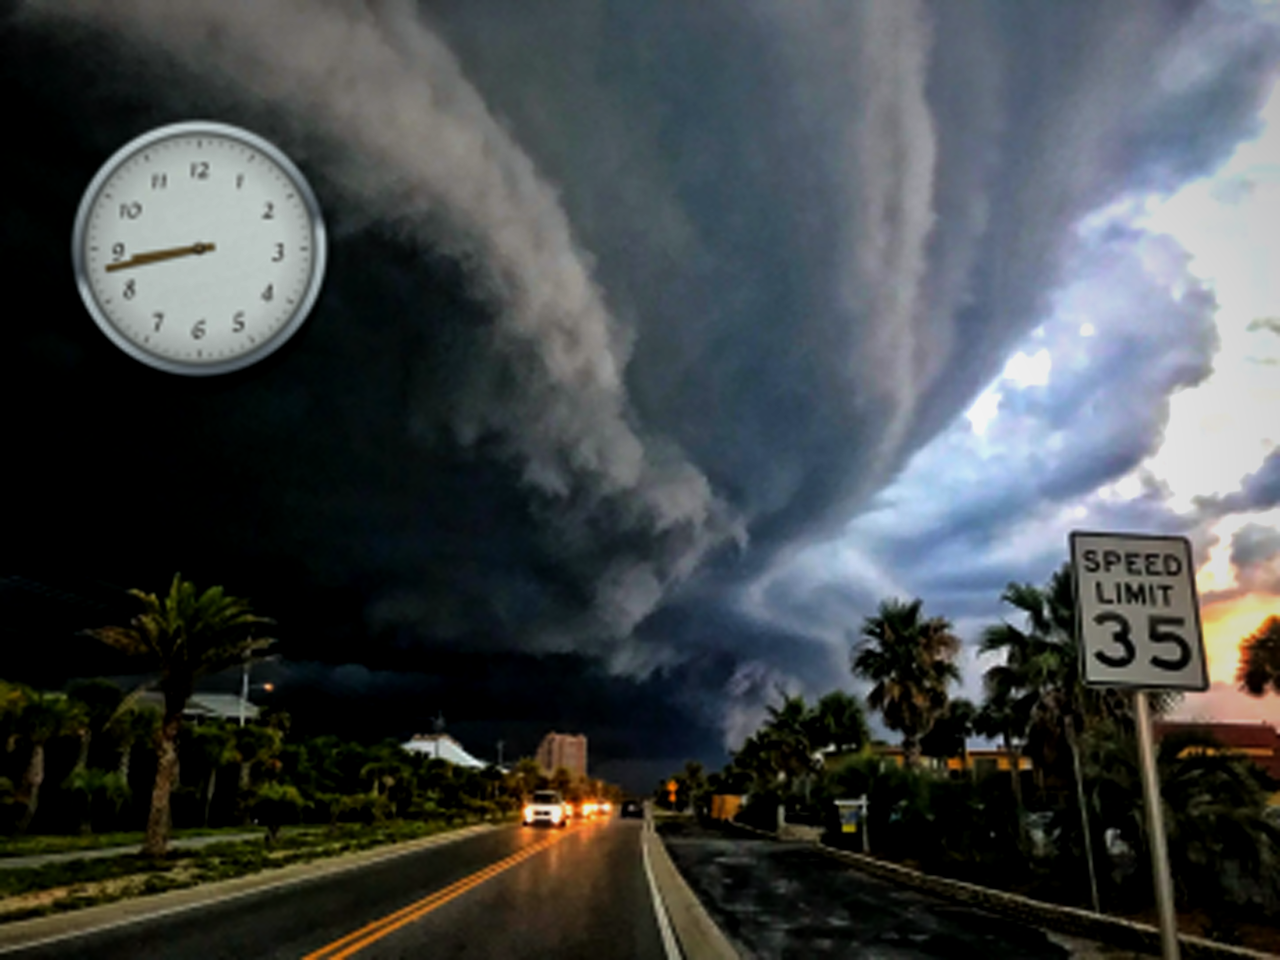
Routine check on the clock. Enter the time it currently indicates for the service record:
8:43
